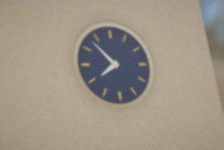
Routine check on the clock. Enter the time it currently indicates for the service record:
7:53
